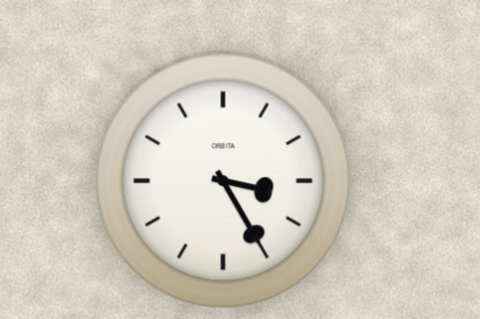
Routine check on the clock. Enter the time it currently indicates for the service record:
3:25
